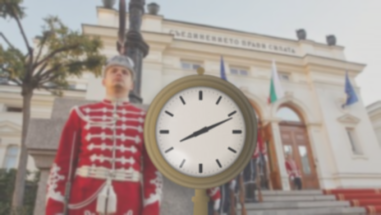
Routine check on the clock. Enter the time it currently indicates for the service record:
8:11
